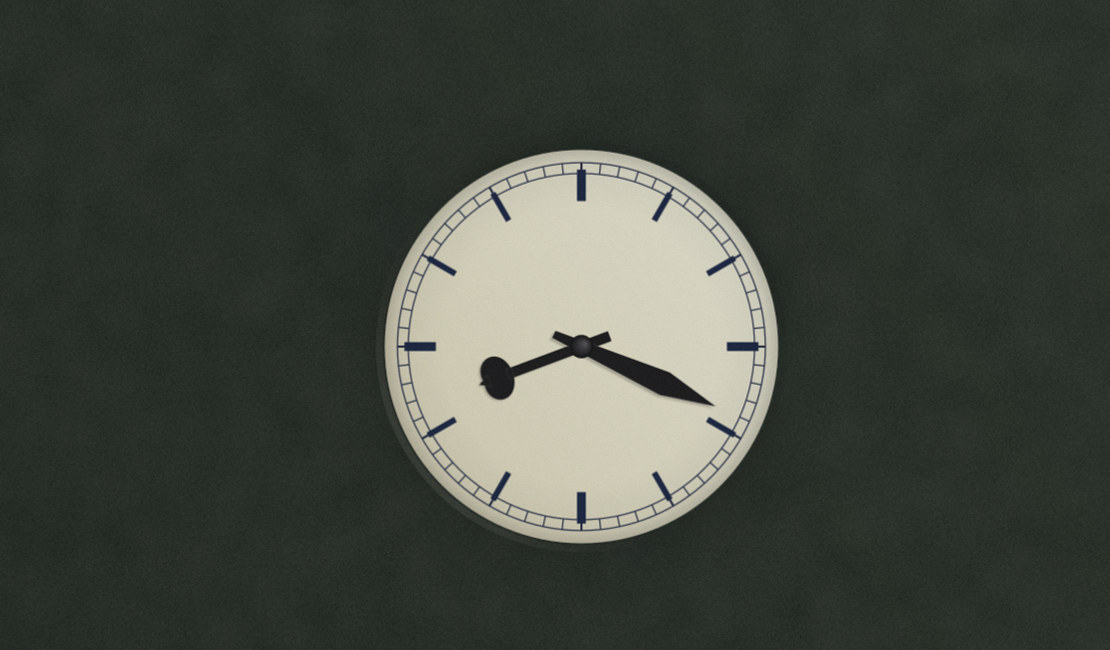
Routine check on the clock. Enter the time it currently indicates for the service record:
8:19
